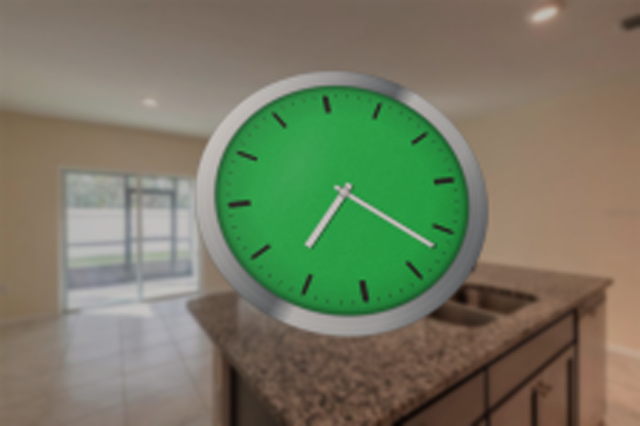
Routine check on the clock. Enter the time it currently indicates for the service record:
7:22
